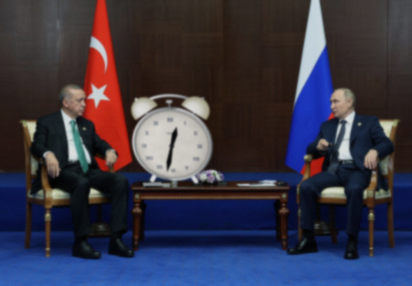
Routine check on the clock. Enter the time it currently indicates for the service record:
12:32
